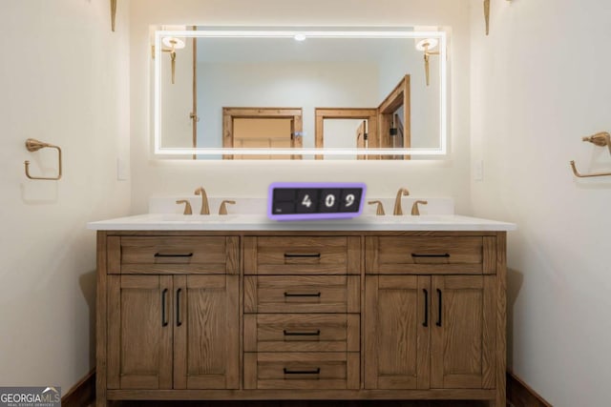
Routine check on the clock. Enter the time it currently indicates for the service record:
4:09
